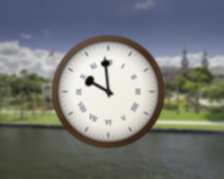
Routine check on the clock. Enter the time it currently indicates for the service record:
9:59
